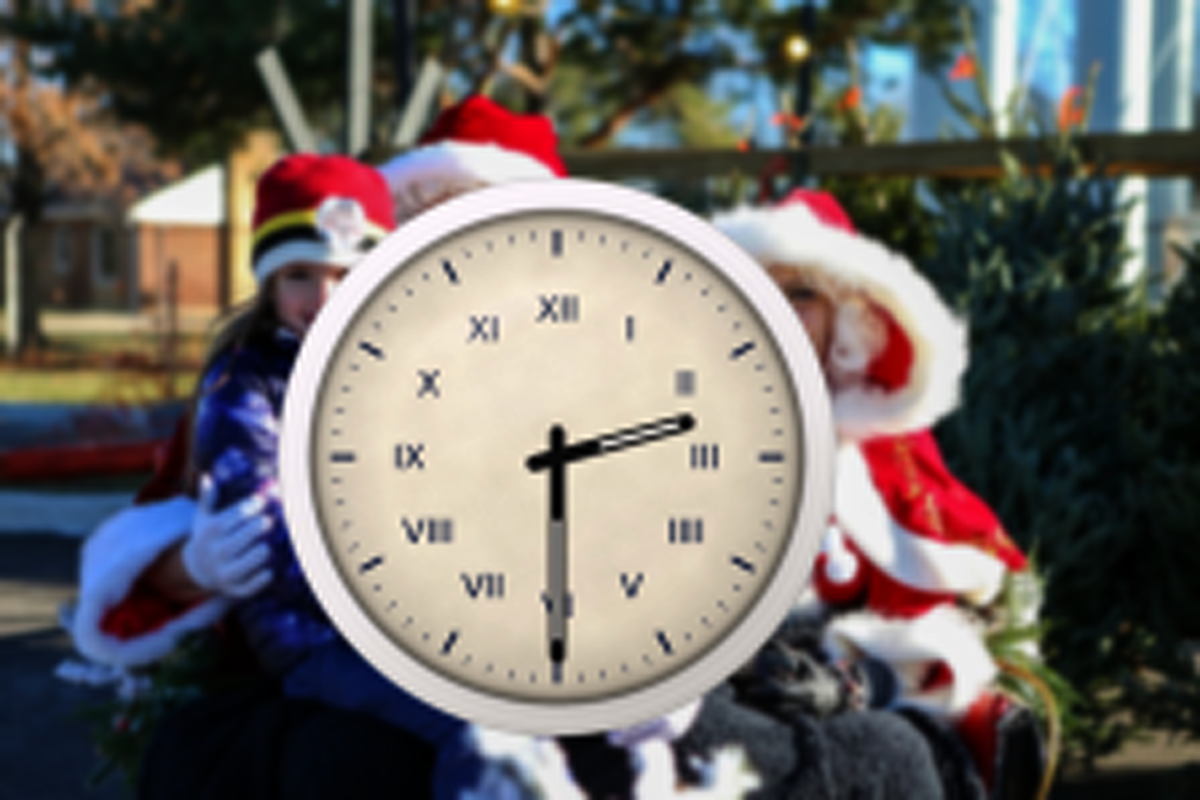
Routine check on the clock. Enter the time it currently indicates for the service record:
2:30
